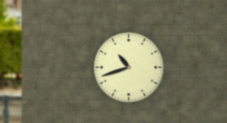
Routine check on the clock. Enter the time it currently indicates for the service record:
10:42
